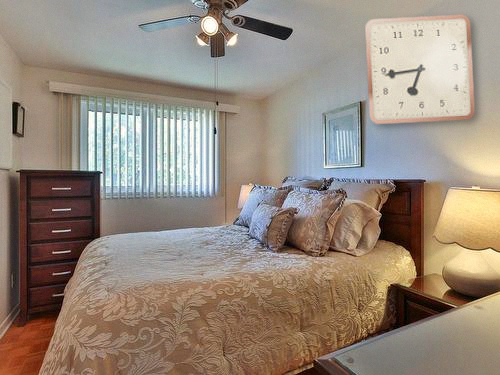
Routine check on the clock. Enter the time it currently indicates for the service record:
6:44
